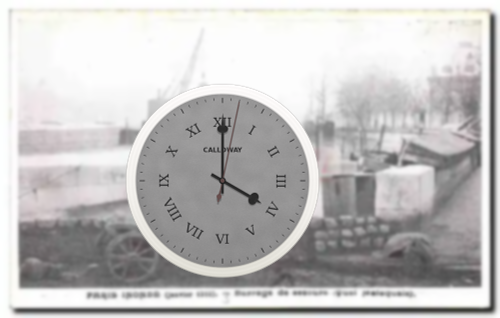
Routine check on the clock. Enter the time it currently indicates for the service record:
4:00:02
